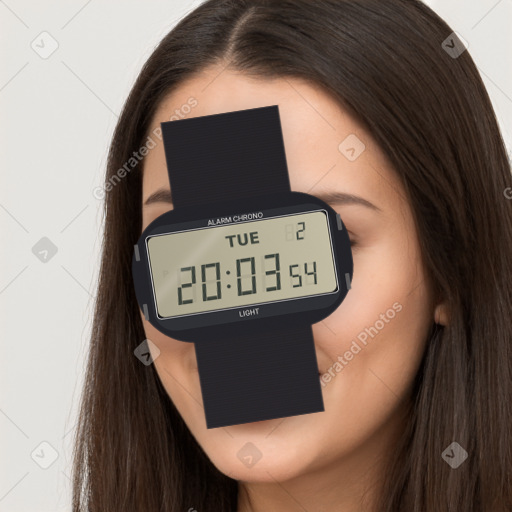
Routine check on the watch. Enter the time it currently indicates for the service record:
20:03:54
